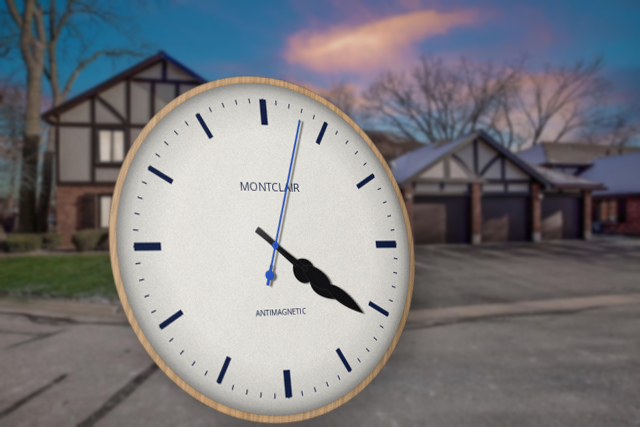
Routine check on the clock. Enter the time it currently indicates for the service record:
4:21:03
